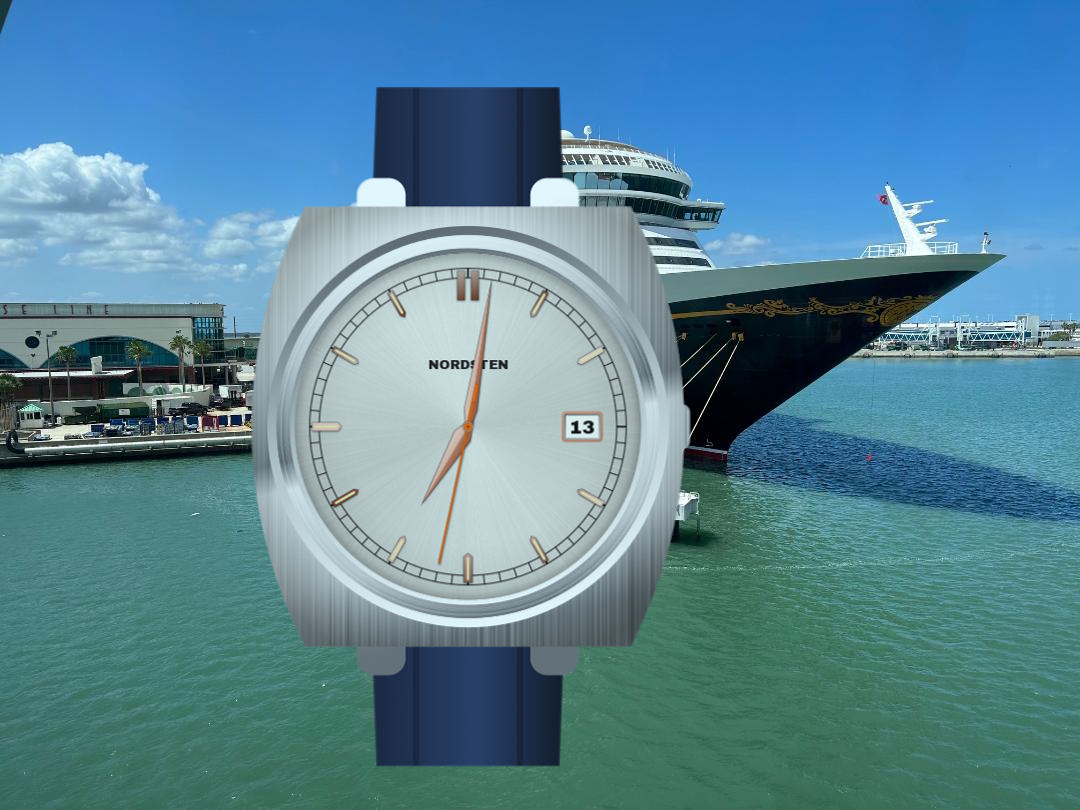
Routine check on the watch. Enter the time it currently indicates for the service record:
7:01:32
